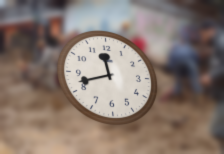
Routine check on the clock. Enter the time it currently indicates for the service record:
11:42
